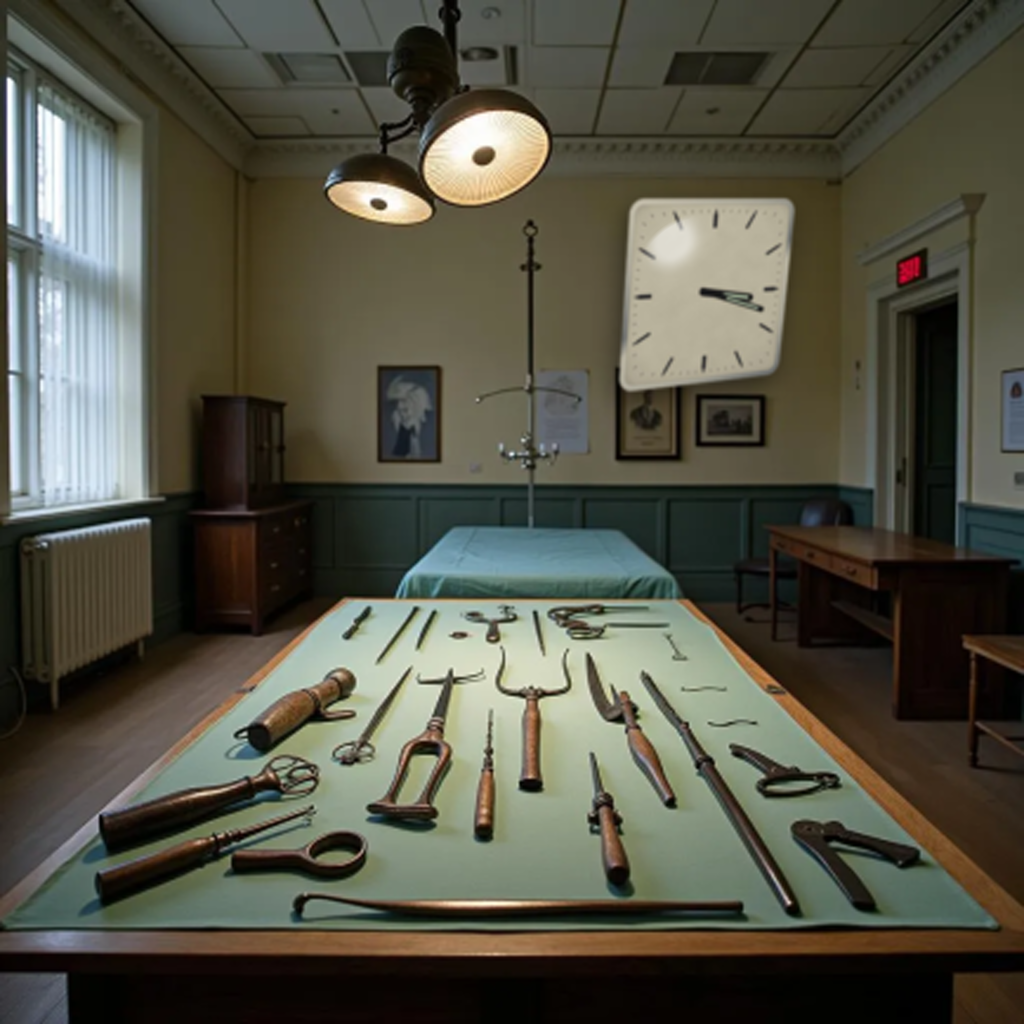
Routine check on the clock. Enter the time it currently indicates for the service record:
3:18
